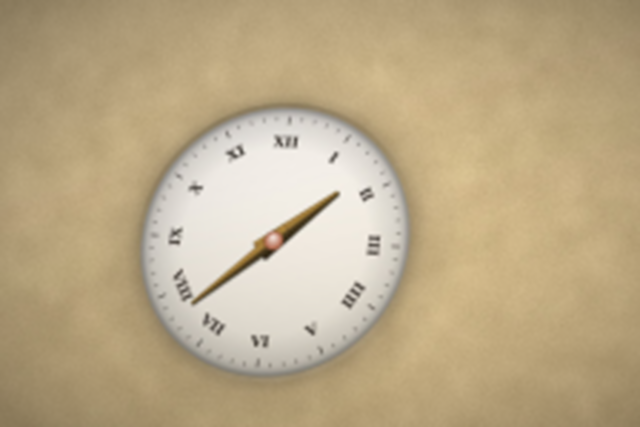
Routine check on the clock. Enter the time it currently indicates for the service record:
1:38
